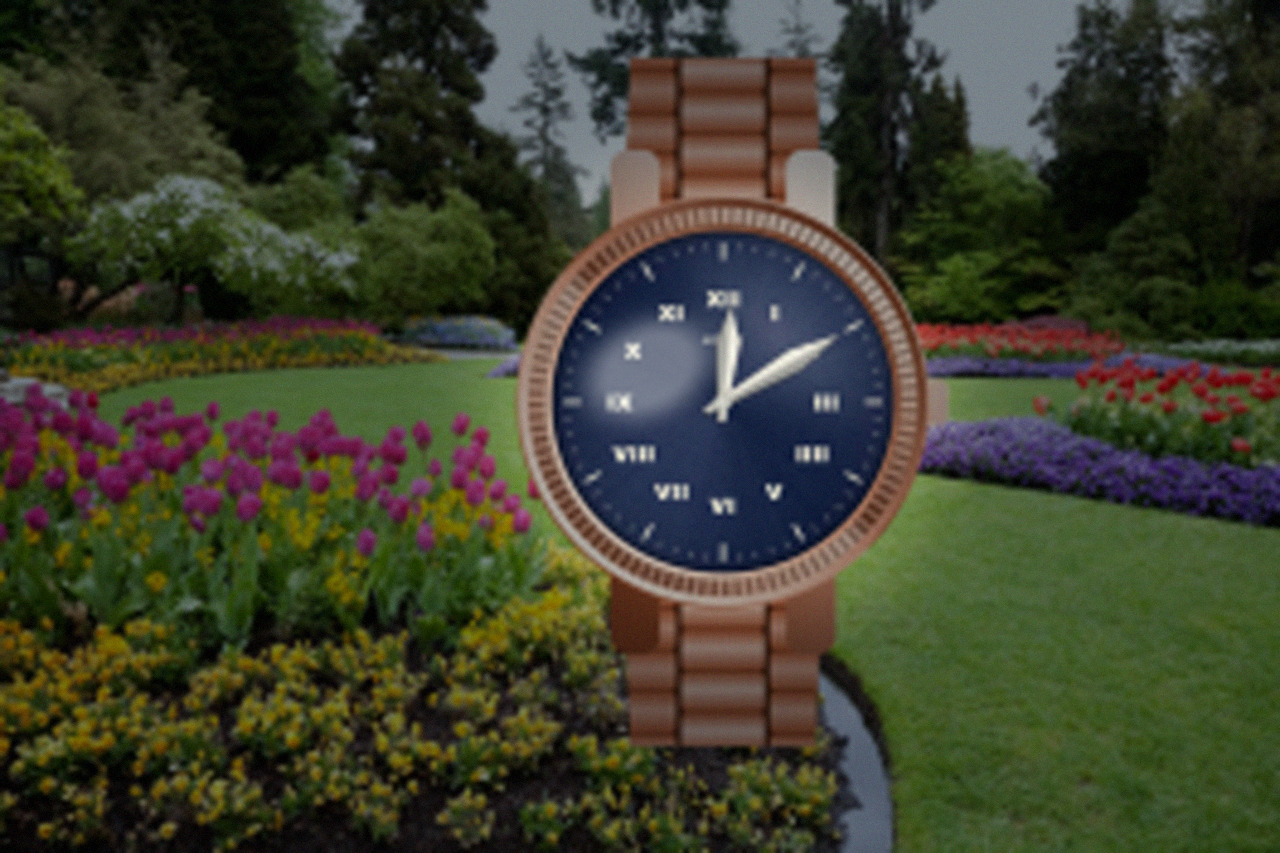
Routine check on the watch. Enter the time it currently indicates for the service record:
12:10
